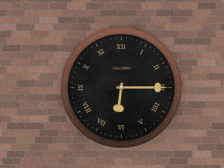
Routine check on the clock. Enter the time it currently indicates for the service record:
6:15
